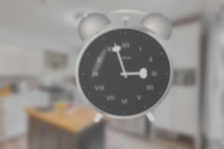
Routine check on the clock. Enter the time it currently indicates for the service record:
2:57
